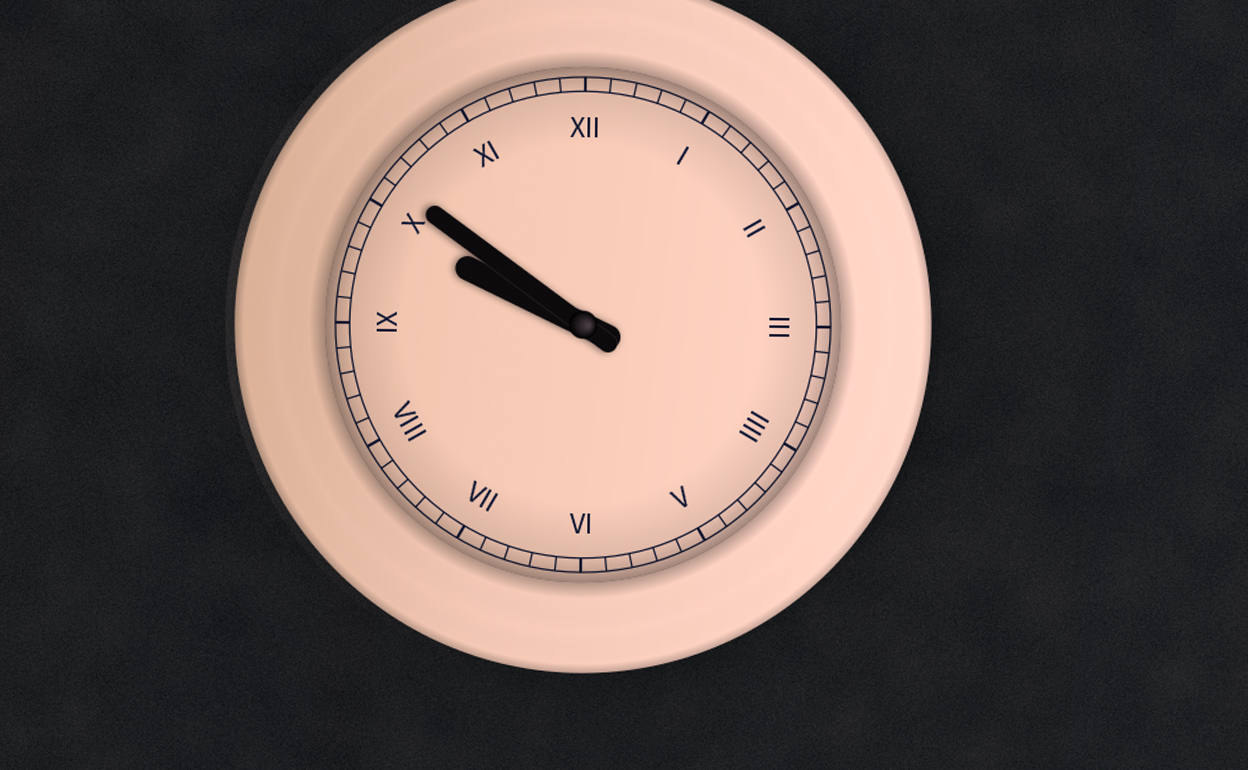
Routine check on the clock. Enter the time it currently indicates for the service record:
9:51
